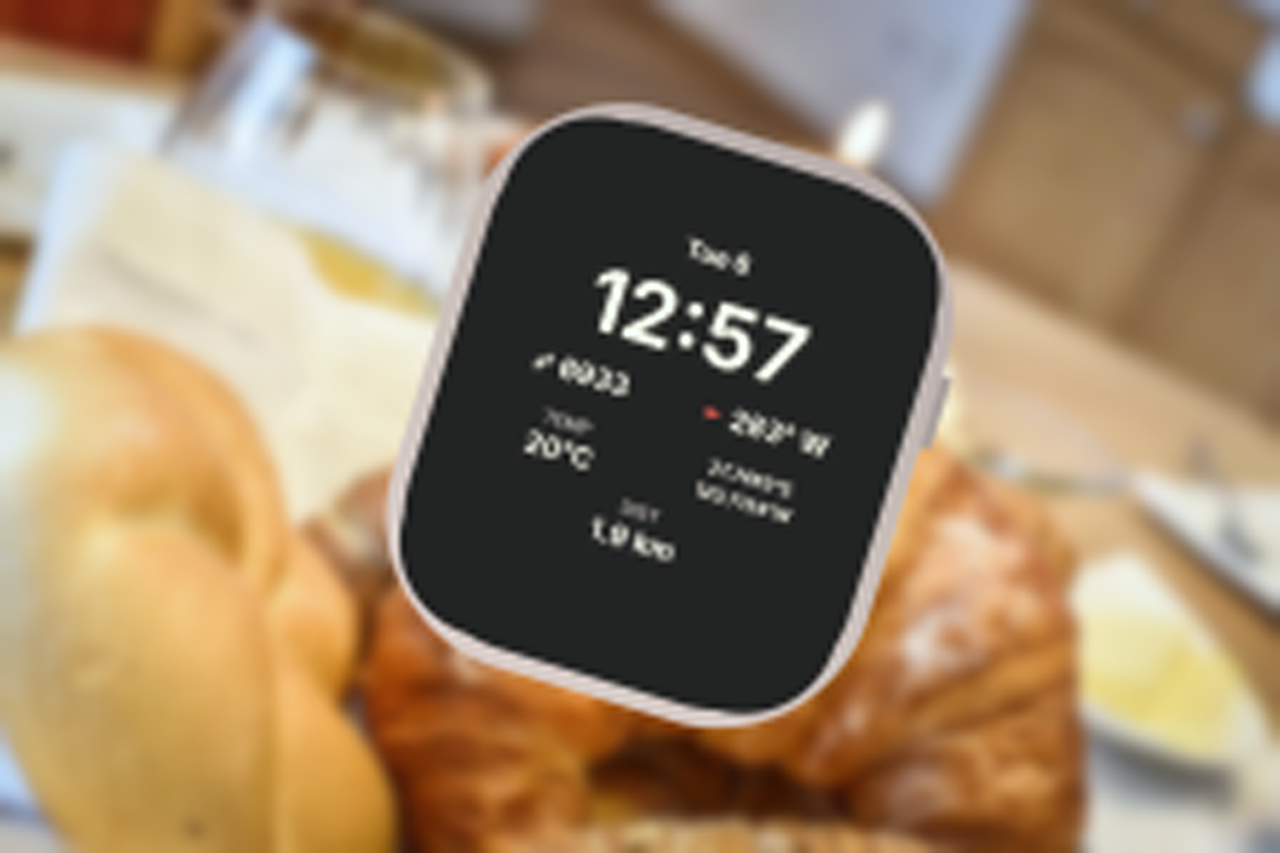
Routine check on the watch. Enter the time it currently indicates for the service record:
12:57
